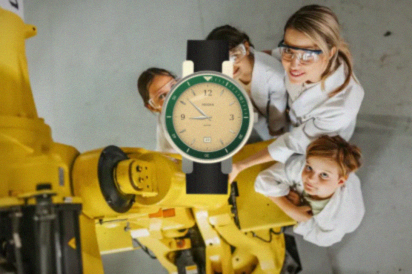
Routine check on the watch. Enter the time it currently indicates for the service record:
8:52
